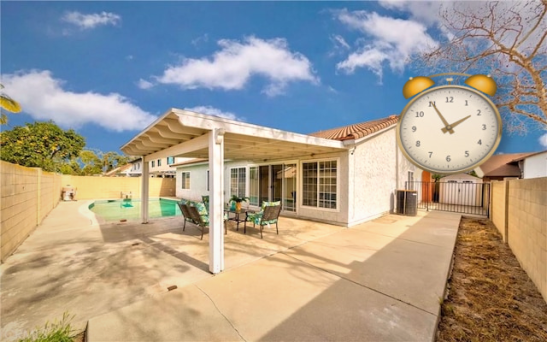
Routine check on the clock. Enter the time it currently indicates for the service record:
1:55
